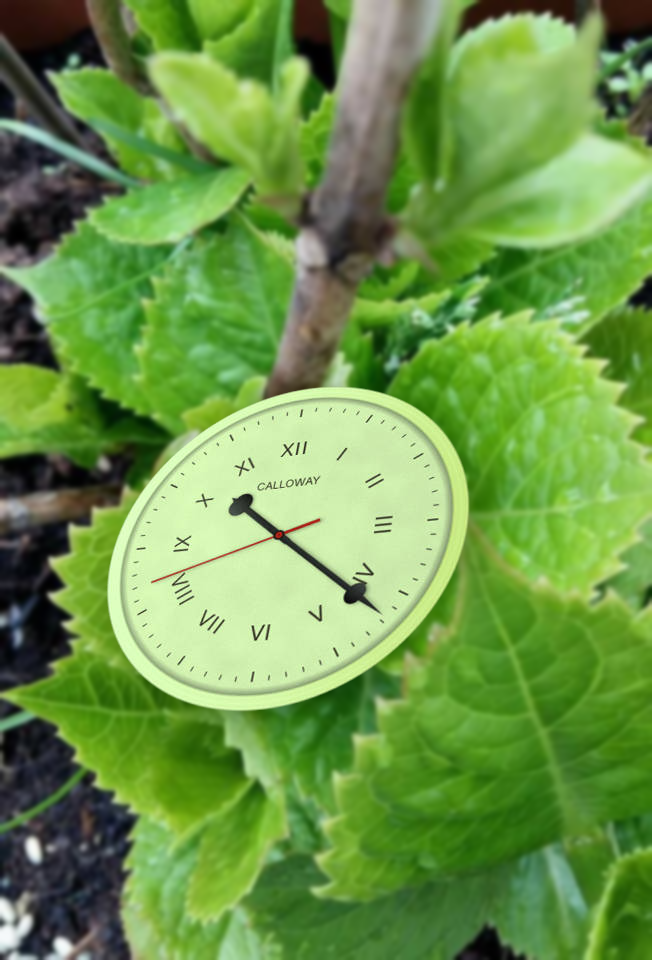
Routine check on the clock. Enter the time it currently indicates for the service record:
10:21:42
